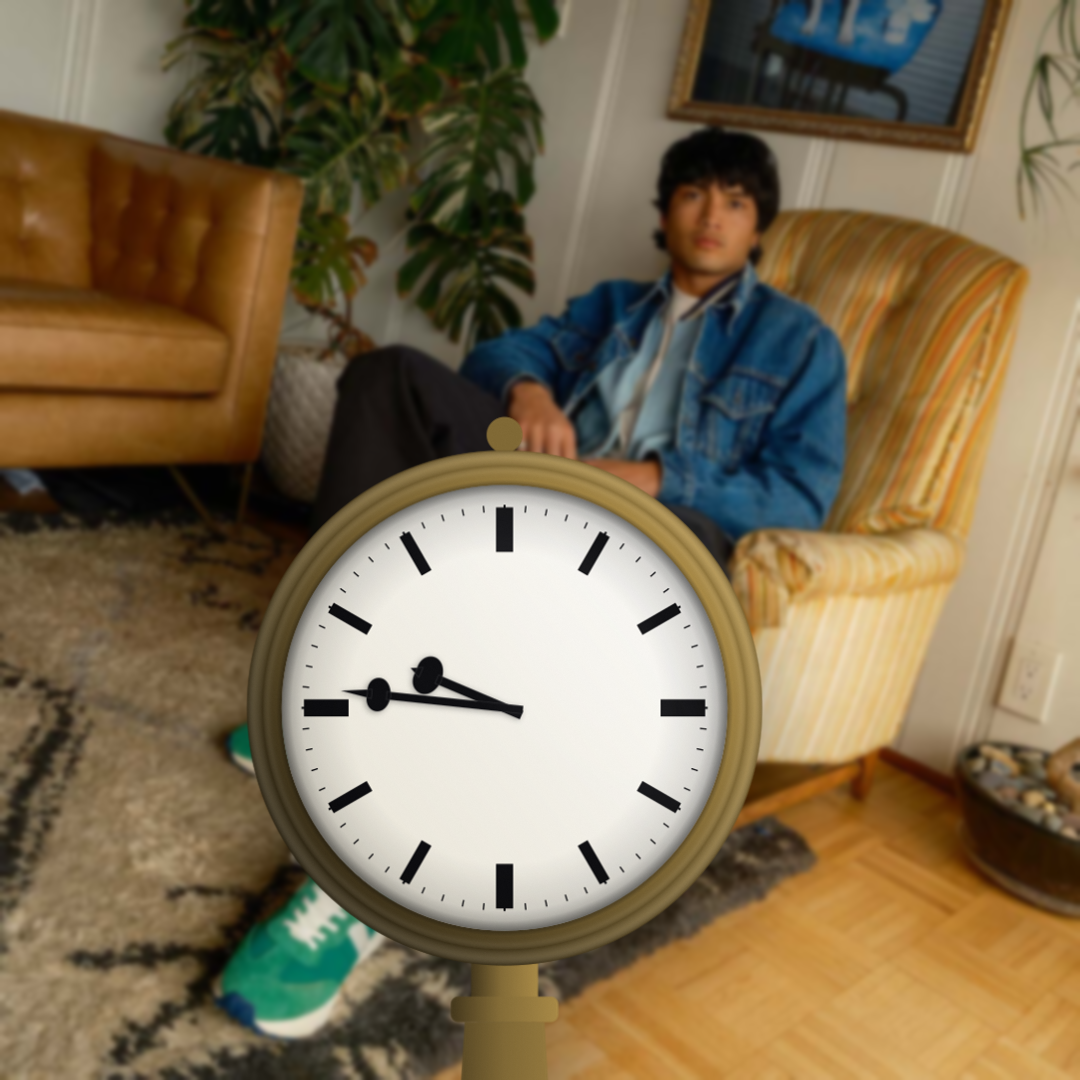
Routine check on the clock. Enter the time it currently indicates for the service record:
9:46
